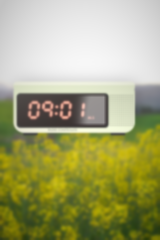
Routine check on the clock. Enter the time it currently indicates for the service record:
9:01
